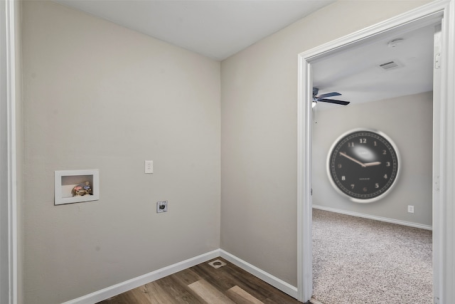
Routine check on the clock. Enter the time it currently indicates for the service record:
2:50
